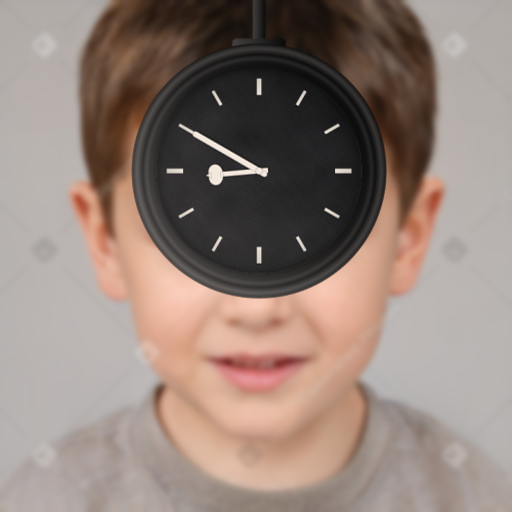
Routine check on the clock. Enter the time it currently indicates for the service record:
8:50
